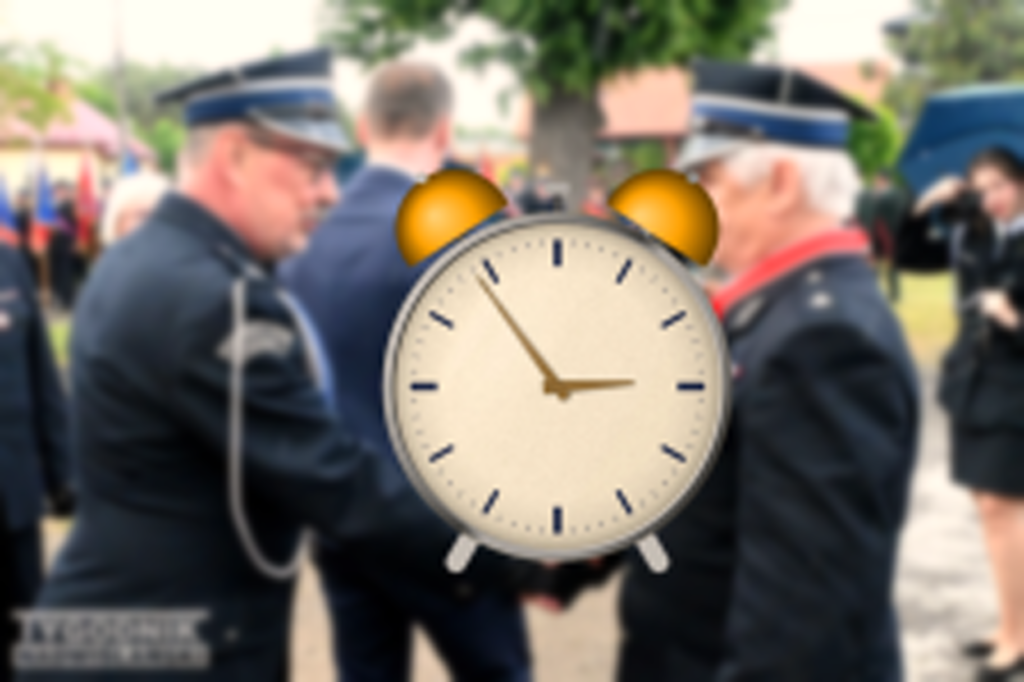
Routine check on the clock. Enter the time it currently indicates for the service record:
2:54
